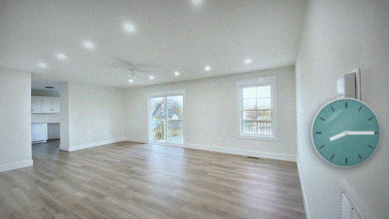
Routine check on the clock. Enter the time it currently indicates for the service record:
8:15
